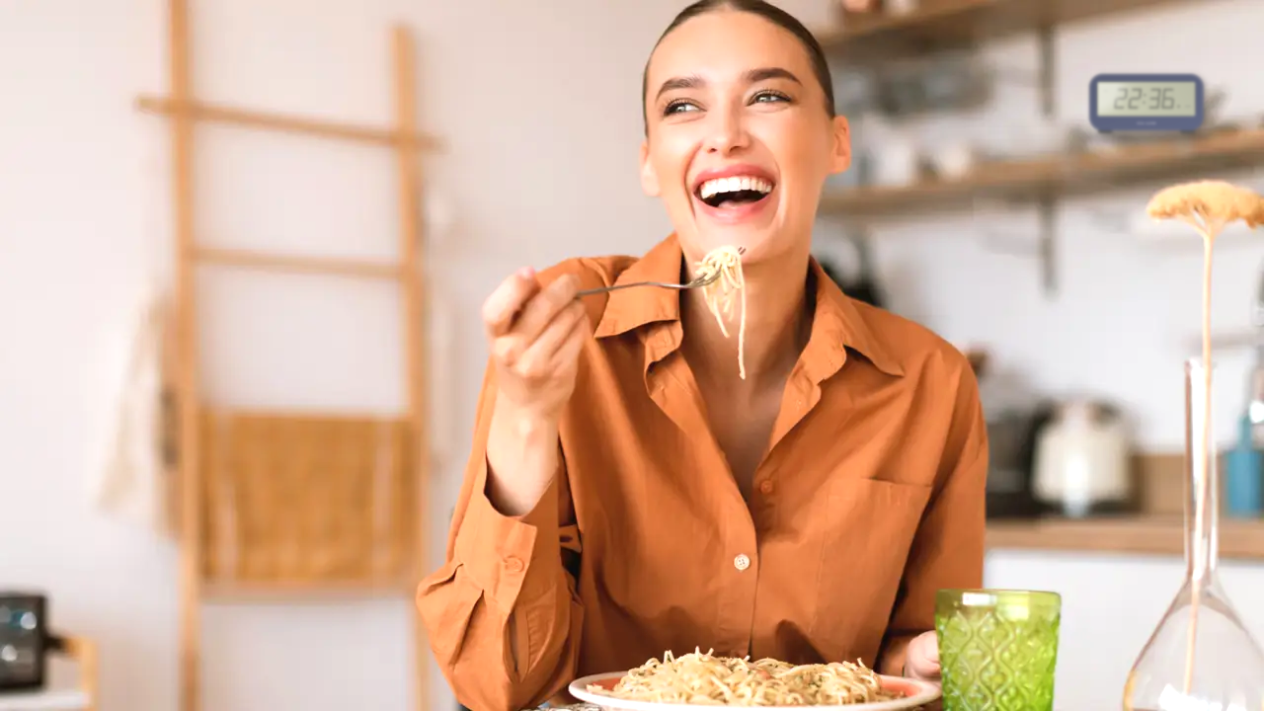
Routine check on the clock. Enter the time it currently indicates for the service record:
22:36
